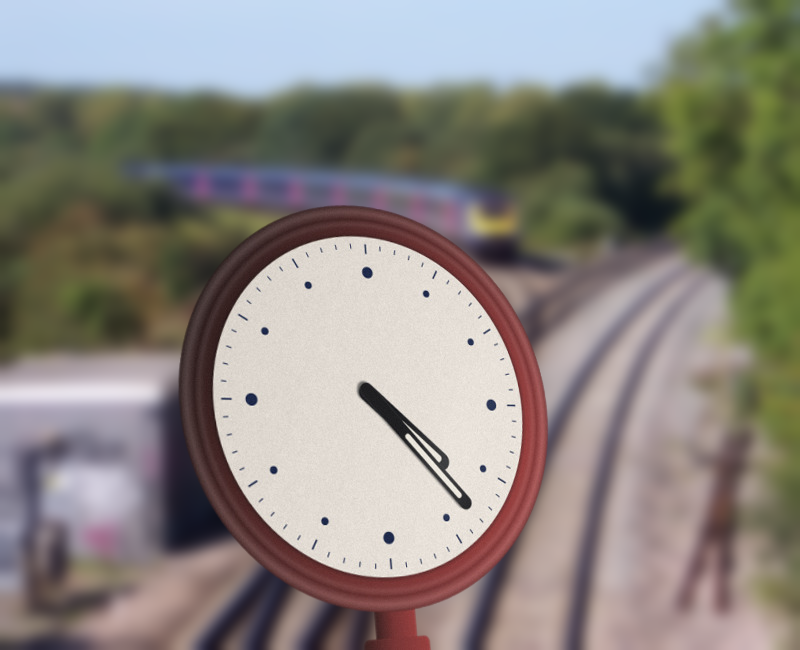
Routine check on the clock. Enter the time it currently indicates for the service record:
4:23
